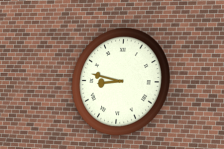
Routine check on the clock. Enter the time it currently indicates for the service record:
8:47
